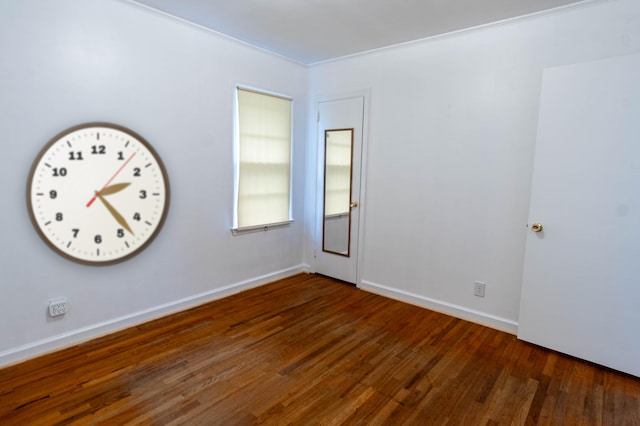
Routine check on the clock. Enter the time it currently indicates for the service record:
2:23:07
